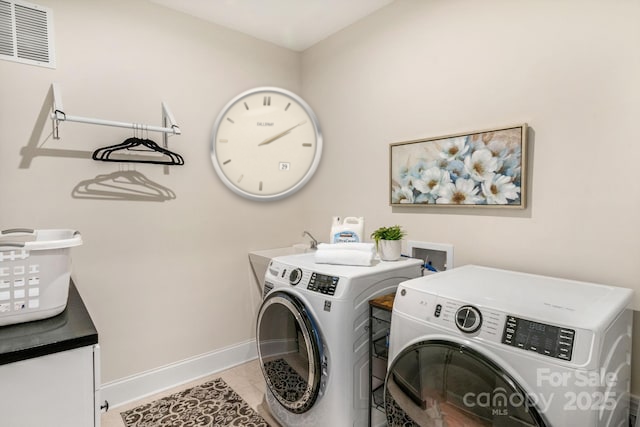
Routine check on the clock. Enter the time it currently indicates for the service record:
2:10
